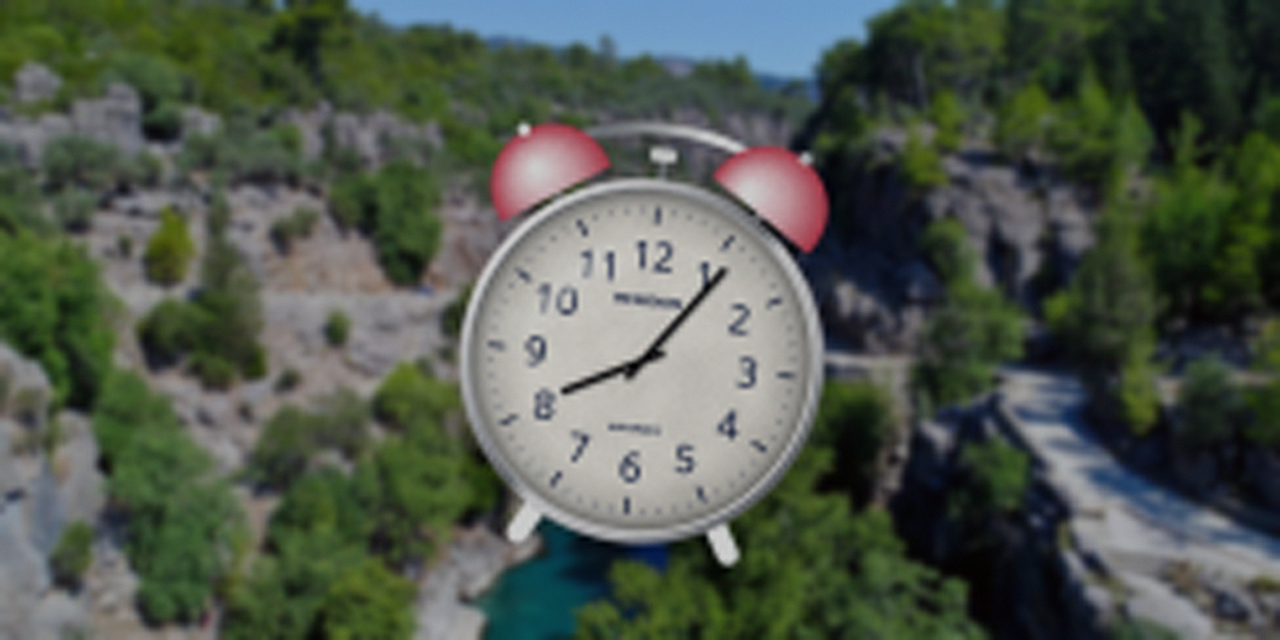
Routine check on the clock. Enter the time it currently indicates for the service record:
8:06
